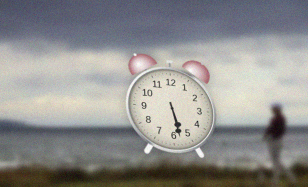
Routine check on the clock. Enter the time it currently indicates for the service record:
5:28
